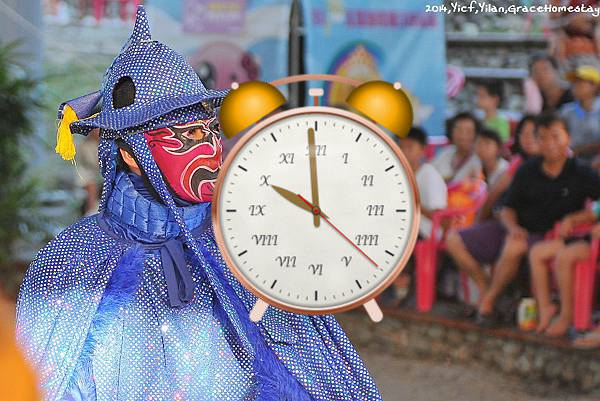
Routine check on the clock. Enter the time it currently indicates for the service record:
9:59:22
